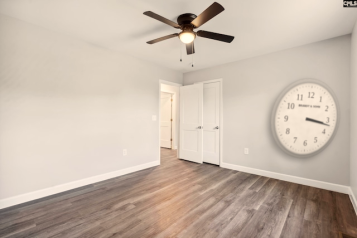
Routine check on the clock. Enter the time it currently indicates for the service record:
3:17
